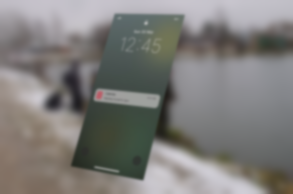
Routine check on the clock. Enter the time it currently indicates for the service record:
12:45
